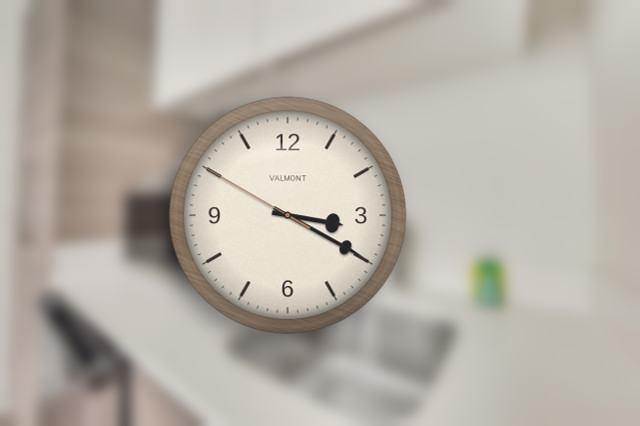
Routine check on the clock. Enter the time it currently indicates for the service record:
3:19:50
